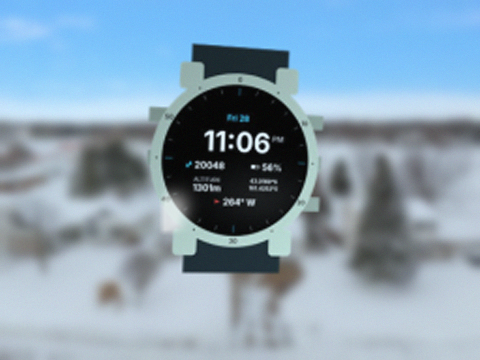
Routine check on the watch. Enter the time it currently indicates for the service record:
11:06
